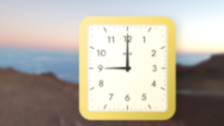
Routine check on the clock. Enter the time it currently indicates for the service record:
9:00
